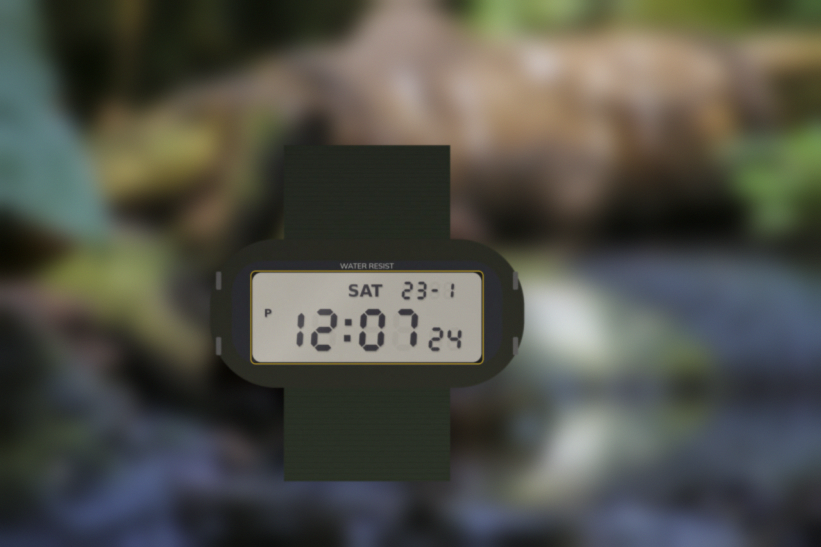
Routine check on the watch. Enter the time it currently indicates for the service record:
12:07:24
